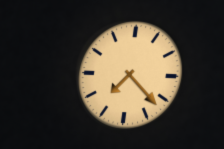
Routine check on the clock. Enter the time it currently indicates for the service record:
7:22
